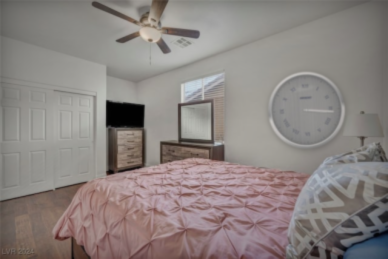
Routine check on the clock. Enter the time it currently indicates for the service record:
3:16
